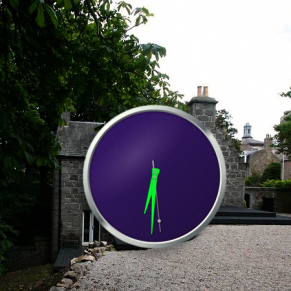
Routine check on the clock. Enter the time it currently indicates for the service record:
6:30:29
